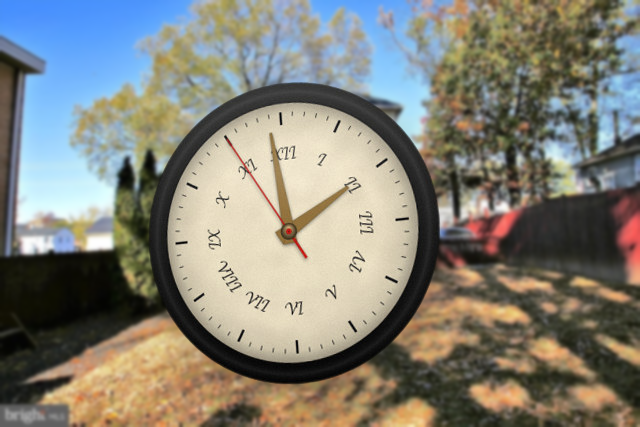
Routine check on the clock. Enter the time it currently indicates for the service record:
1:58:55
